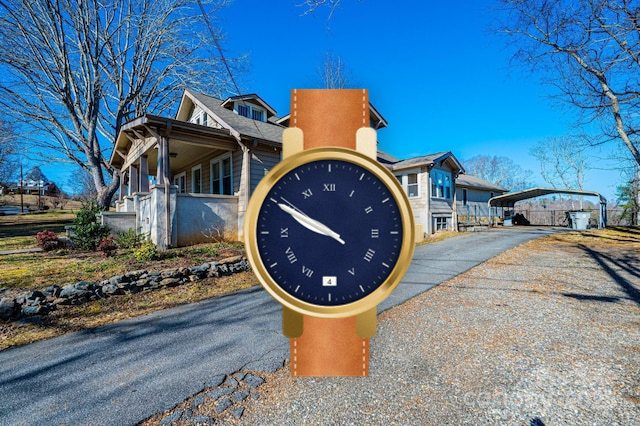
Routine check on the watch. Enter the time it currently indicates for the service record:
9:49:51
